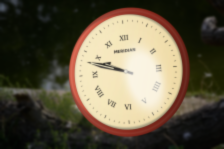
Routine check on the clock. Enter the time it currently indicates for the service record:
9:48
